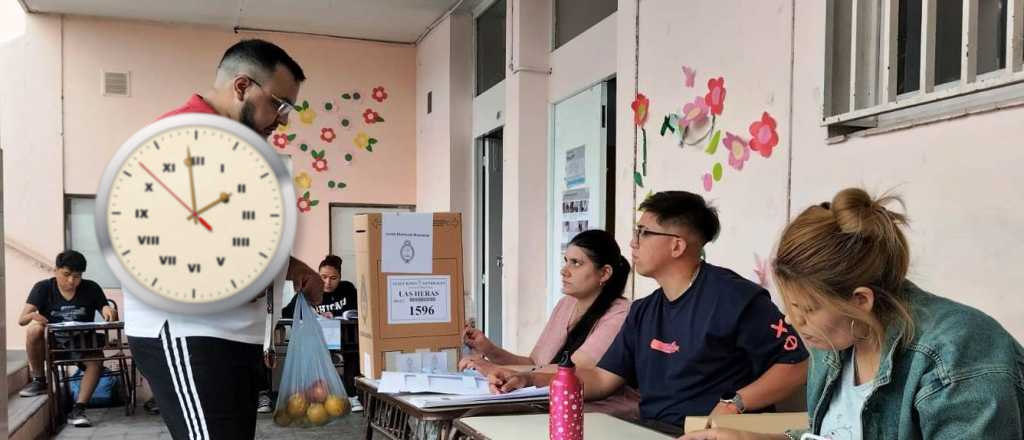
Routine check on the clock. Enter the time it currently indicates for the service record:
1:58:52
